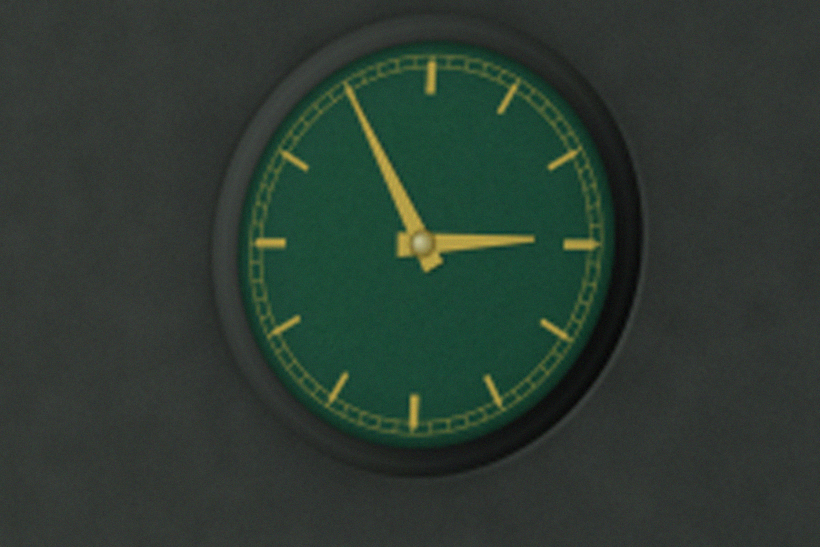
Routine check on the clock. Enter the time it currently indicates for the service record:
2:55
